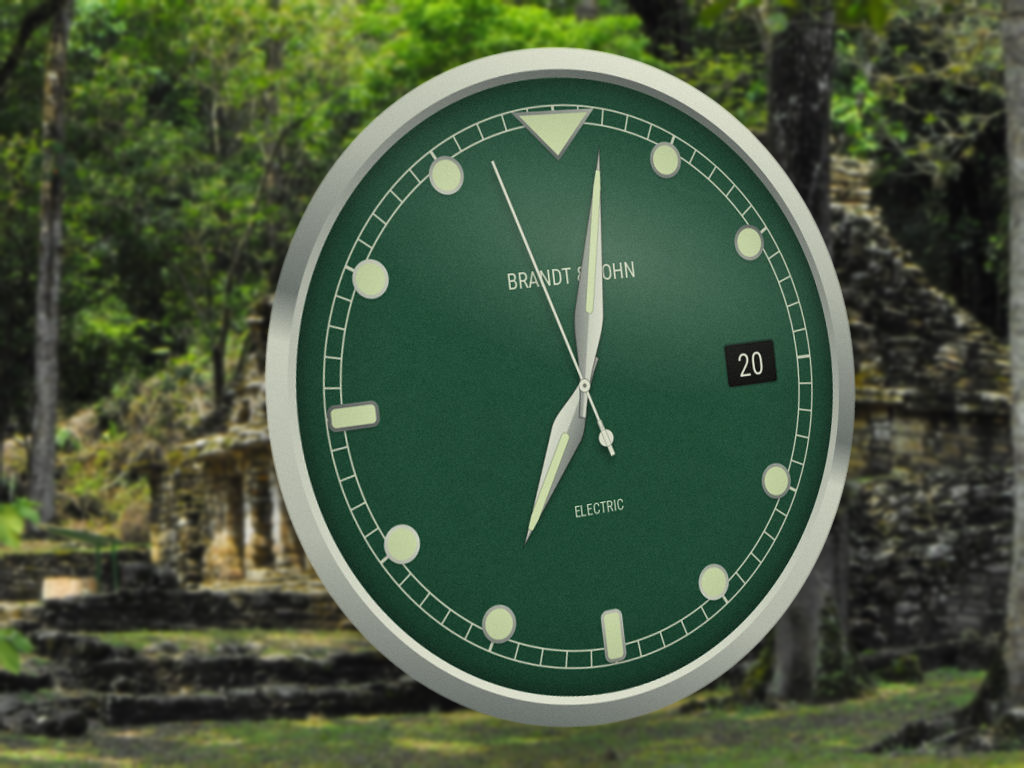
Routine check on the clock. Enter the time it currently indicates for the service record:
7:01:57
